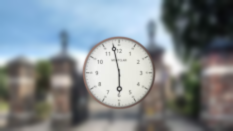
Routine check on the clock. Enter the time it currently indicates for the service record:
5:58
